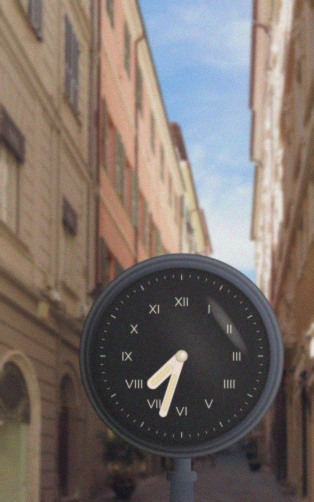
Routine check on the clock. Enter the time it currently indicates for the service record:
7:33
